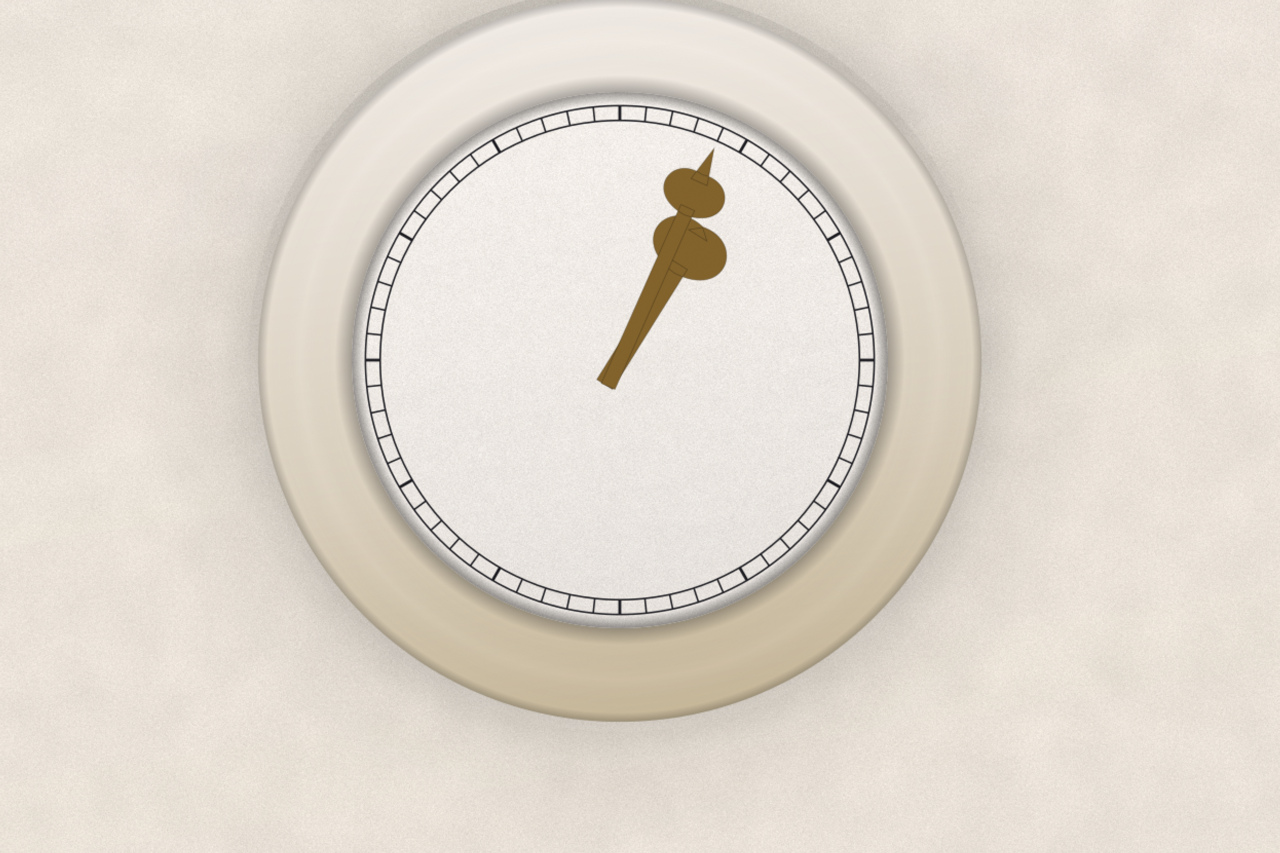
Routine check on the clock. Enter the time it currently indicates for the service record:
1:04
